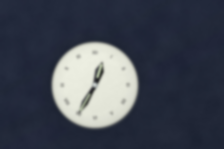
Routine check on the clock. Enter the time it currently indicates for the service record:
12:35
